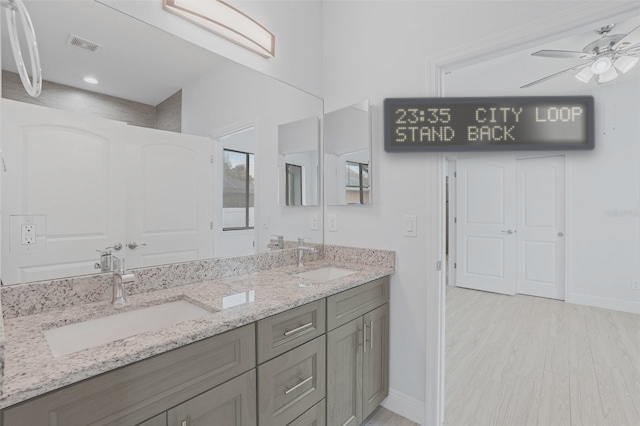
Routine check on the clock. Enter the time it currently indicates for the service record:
23:35
